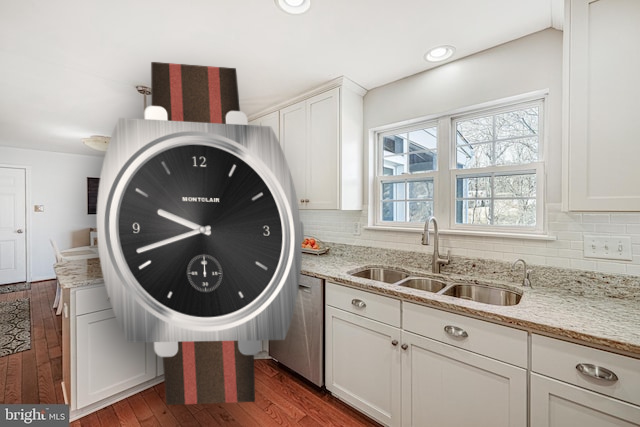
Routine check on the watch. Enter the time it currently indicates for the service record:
9:42
